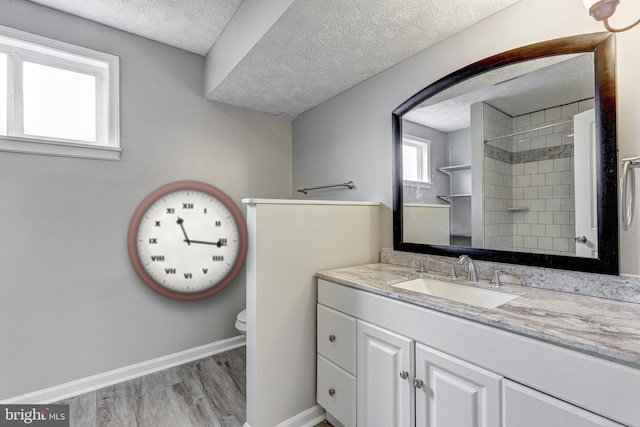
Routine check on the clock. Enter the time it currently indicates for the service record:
11:16
